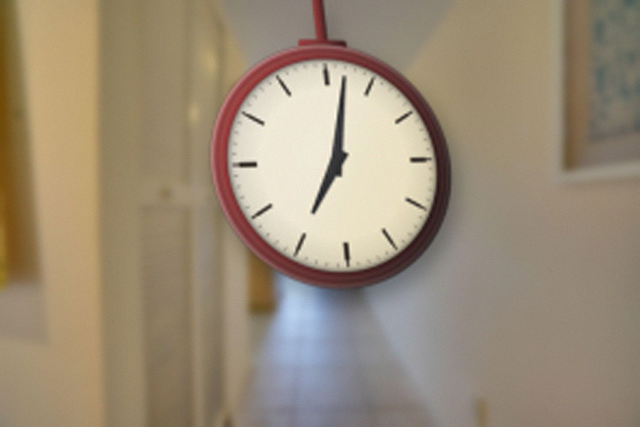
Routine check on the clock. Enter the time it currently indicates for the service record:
7:02
